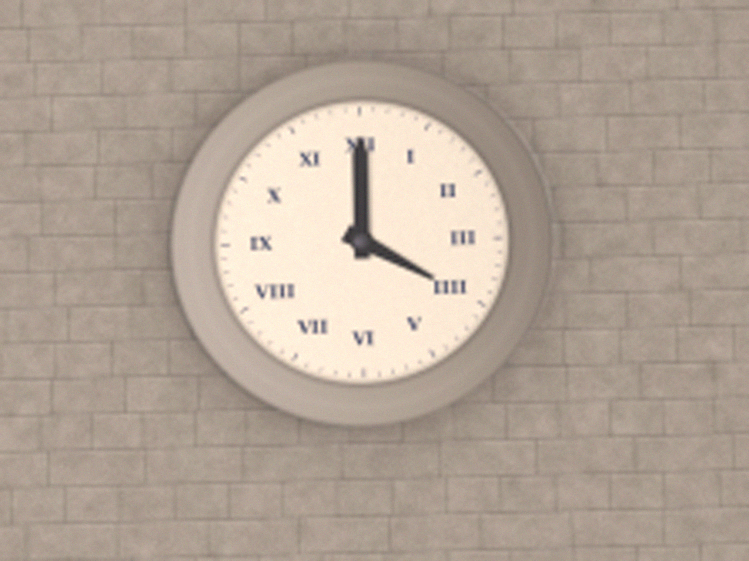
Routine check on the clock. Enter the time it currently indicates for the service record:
4:00
